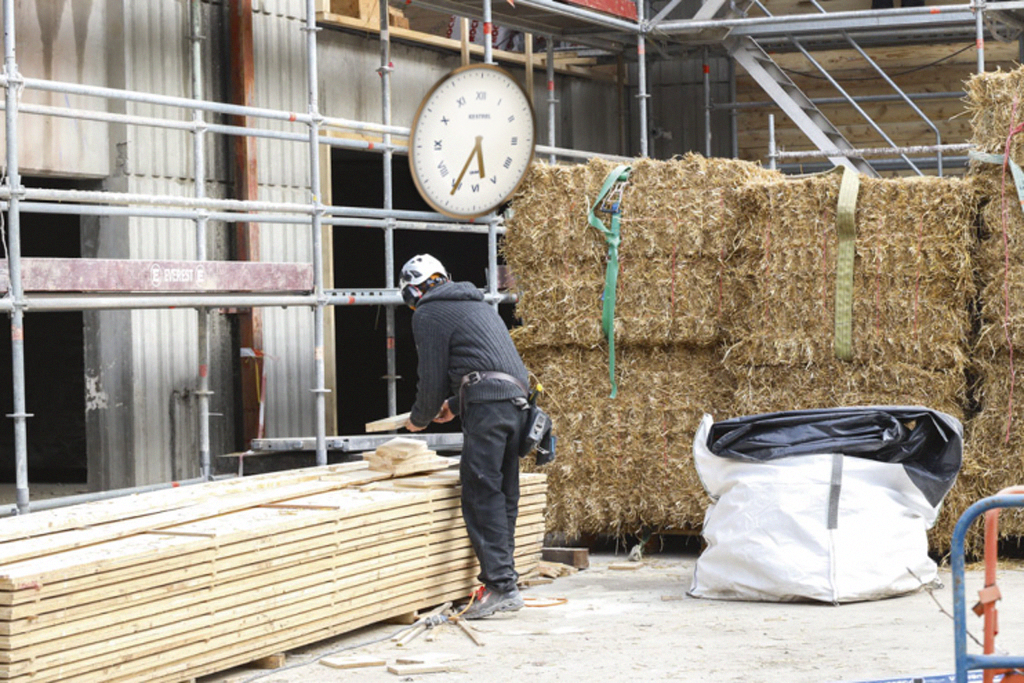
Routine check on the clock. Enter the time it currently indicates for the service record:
5:35
